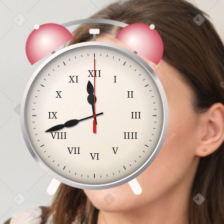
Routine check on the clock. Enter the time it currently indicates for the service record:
11:42:00
